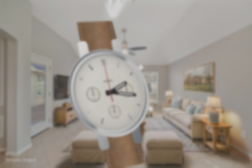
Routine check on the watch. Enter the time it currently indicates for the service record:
2:17
